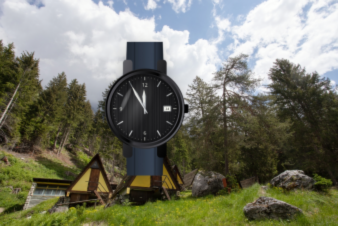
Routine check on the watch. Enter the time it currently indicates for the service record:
11:55
